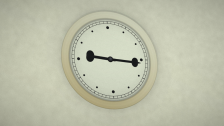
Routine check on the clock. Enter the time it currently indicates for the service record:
9:16
